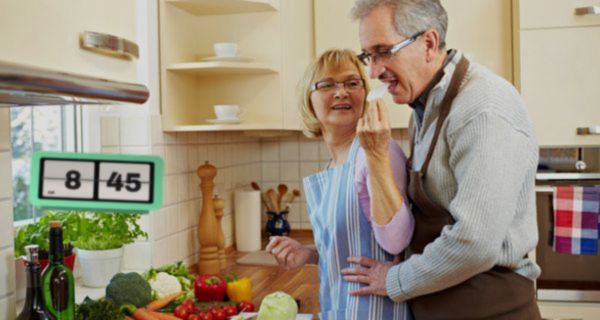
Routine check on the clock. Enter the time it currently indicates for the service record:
8:45
